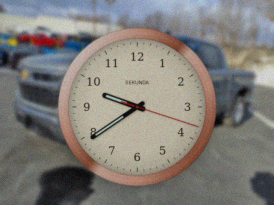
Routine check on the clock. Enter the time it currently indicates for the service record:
9:39:18
